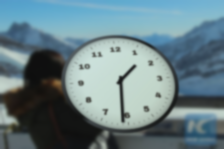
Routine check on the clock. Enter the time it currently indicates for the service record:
1:31
